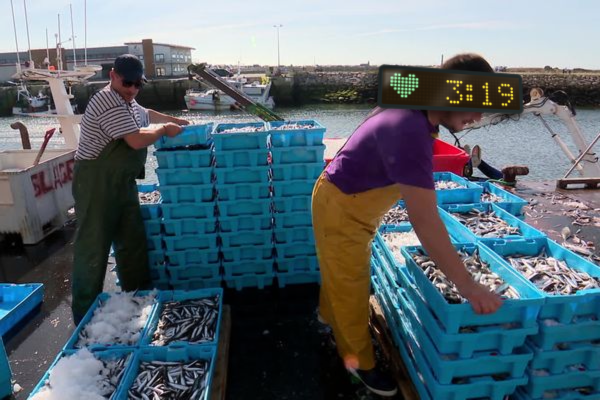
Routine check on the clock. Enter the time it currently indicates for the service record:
3:19
